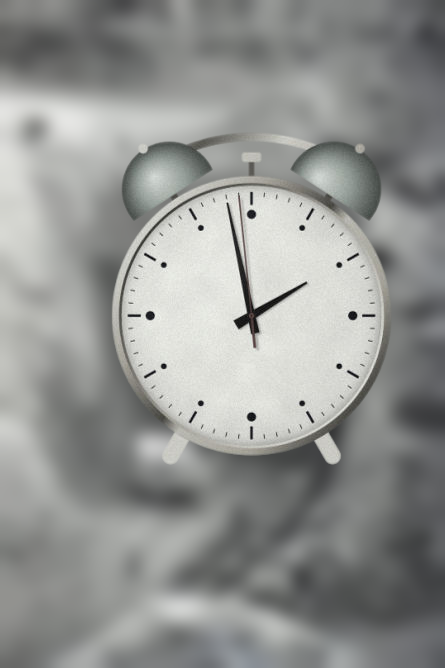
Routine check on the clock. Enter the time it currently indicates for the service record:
1:57:59
